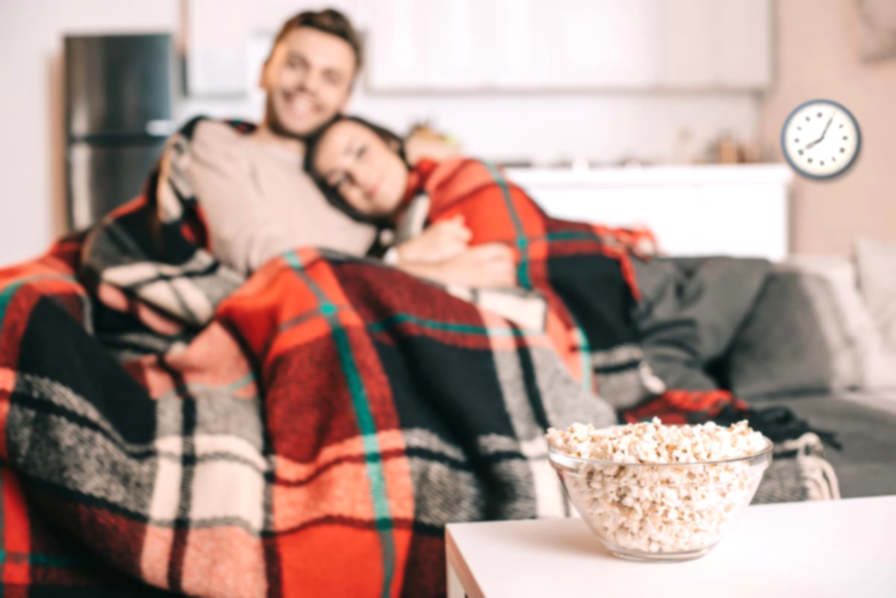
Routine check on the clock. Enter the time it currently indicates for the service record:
8:05
